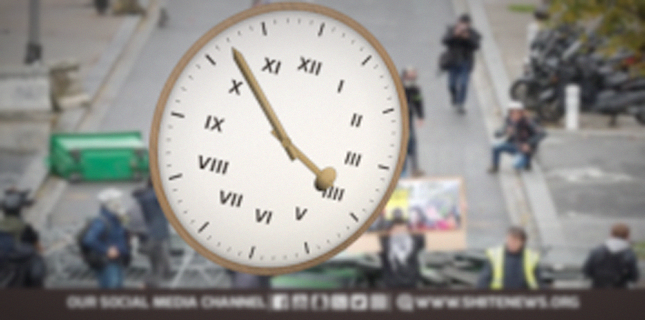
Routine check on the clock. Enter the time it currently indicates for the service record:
3:52
